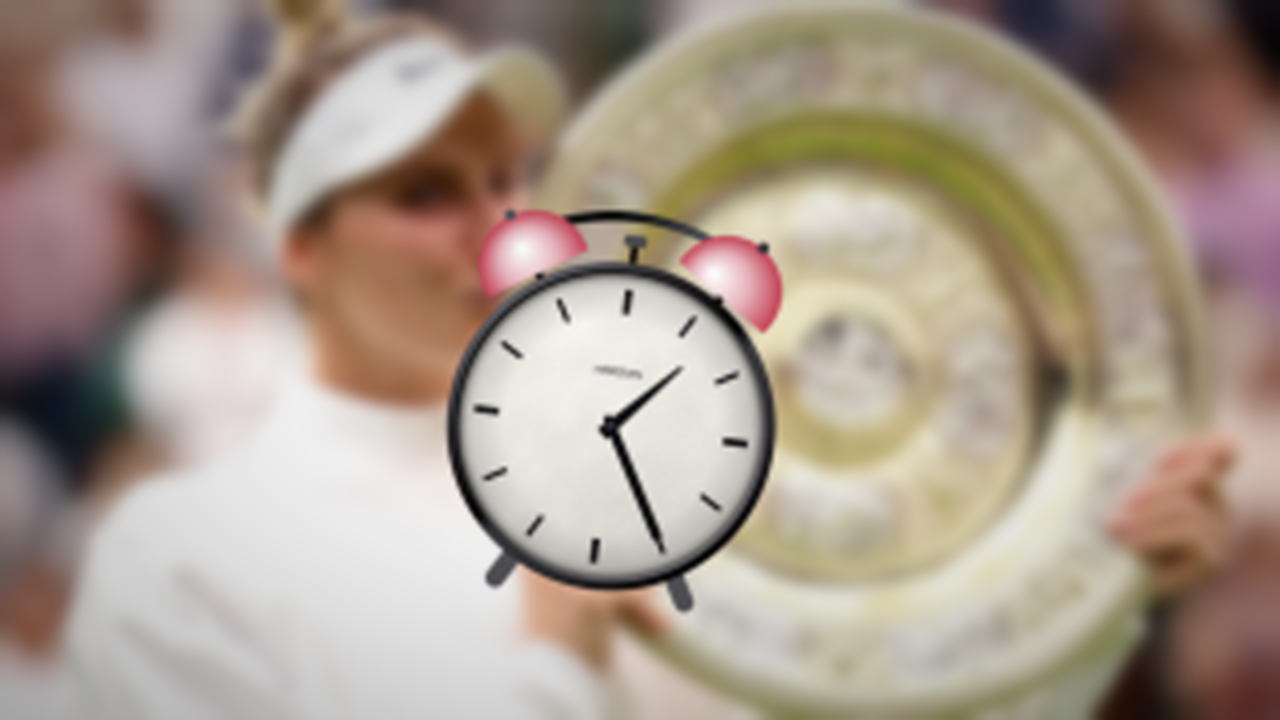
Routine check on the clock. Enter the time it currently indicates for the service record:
1:25
